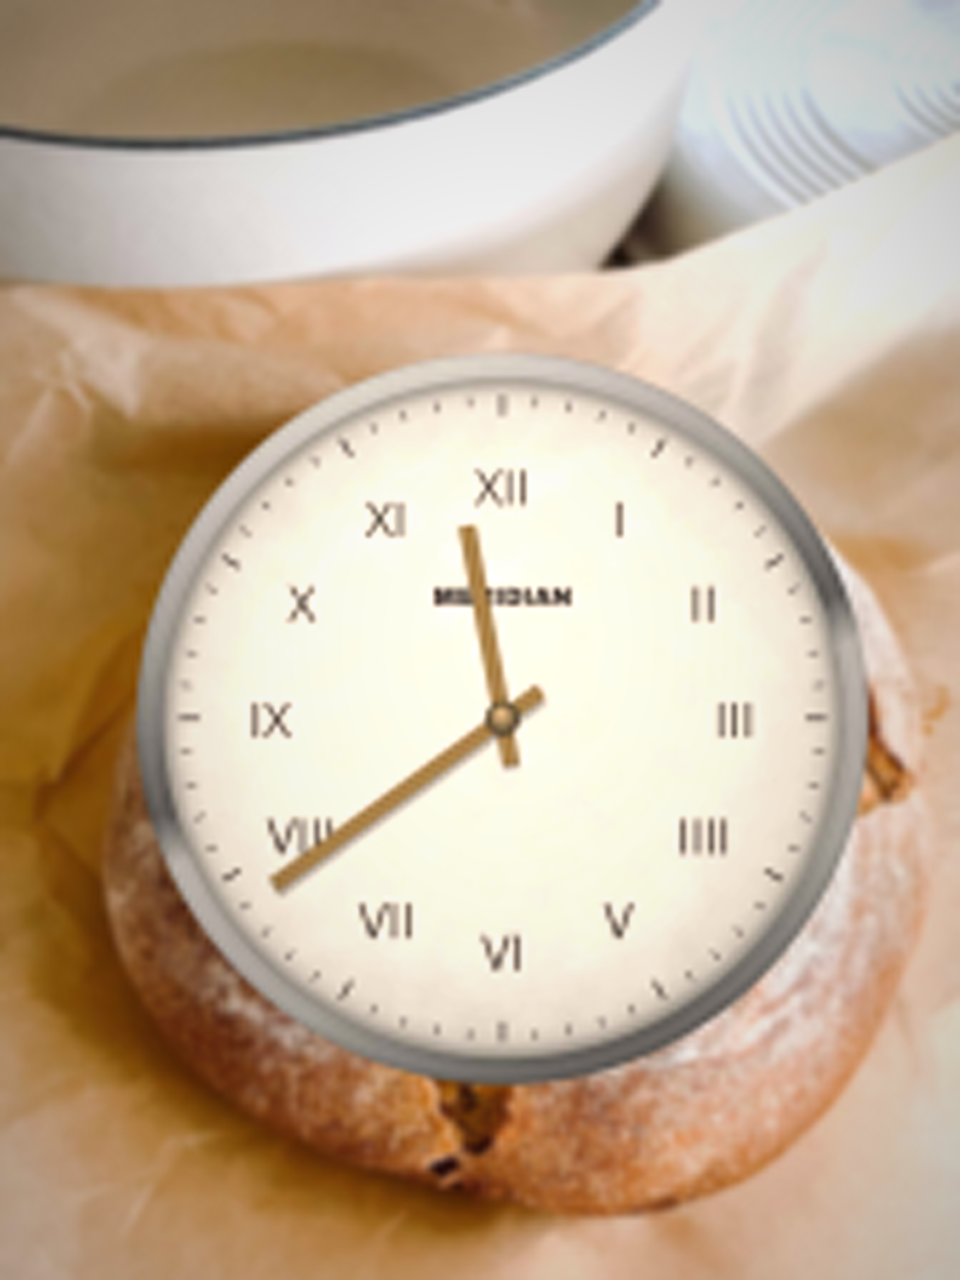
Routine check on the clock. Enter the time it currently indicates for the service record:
11:39
